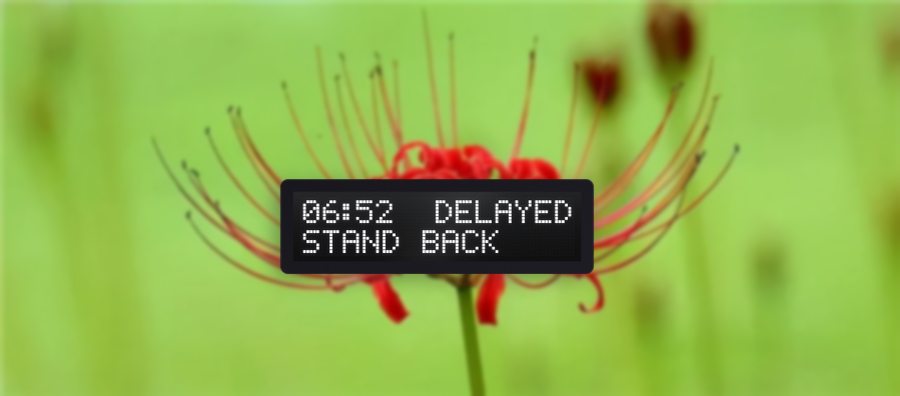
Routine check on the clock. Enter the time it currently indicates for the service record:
6:52
